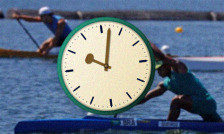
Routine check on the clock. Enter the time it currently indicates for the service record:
10:02
